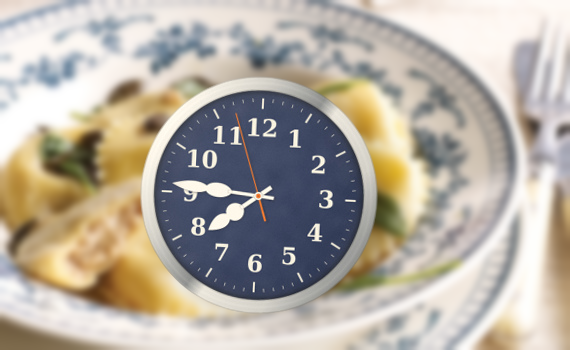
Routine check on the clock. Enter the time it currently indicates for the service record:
7:45:57
